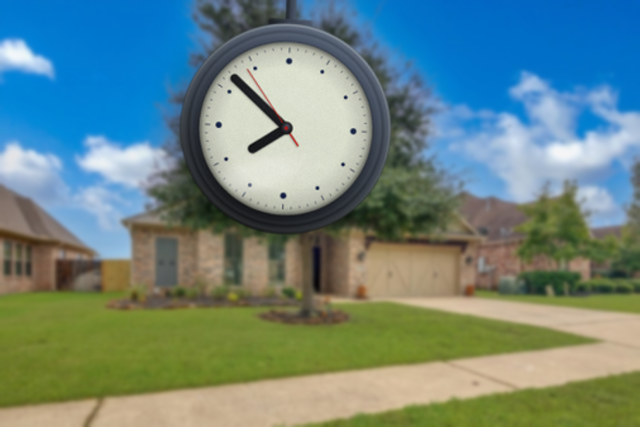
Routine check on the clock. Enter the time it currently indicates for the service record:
7:51:54
